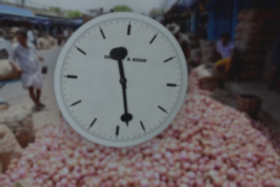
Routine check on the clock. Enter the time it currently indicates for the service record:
11:28
